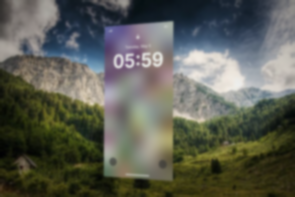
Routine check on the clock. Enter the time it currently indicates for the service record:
5:59
